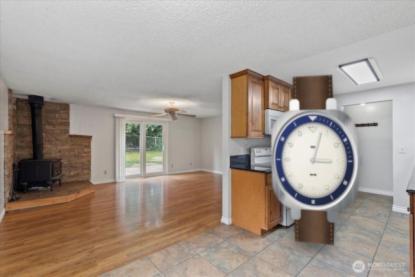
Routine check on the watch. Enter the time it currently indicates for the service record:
3:03
